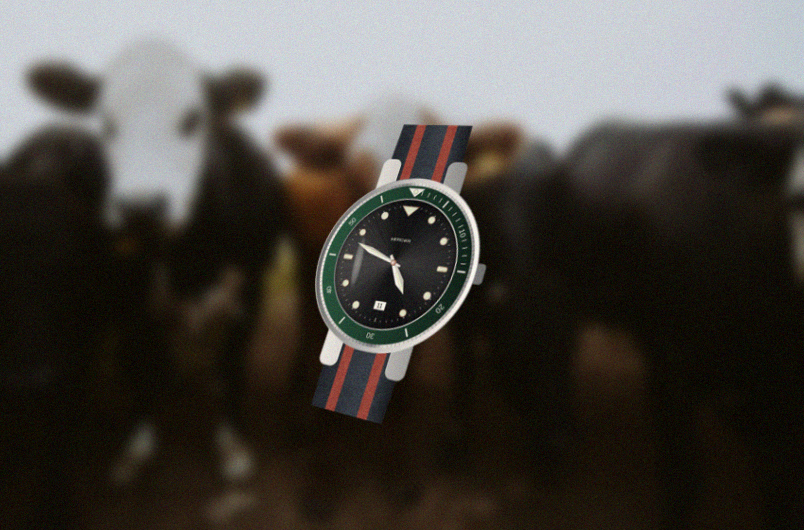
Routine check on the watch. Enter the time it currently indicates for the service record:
4:48
